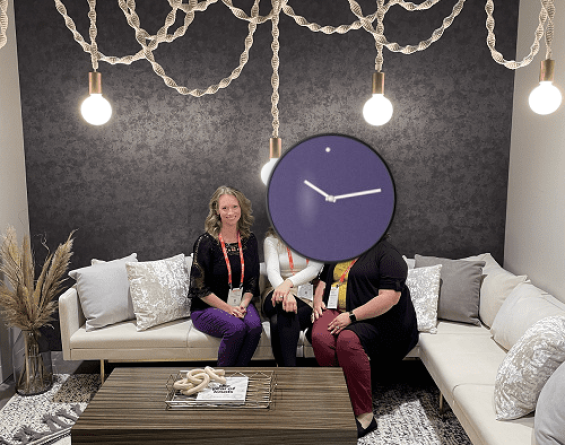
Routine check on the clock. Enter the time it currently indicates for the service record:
10:14
